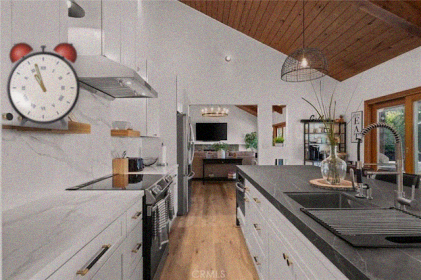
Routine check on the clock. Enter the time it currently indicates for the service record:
10:57
